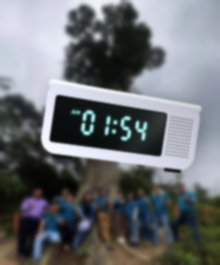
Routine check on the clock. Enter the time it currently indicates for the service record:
1:54
